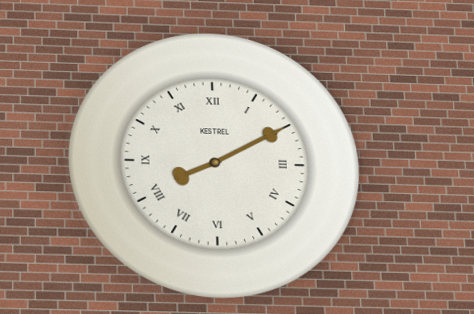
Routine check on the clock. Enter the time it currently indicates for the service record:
8:10
